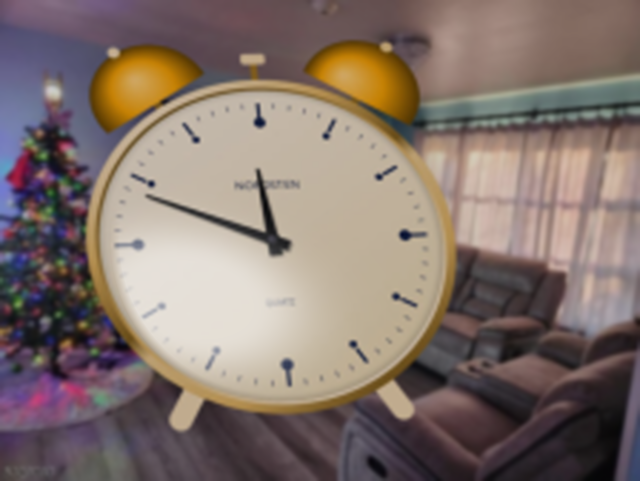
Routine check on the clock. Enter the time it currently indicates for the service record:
11:49
